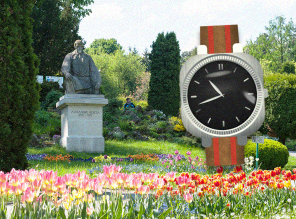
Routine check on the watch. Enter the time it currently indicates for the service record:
10:42
